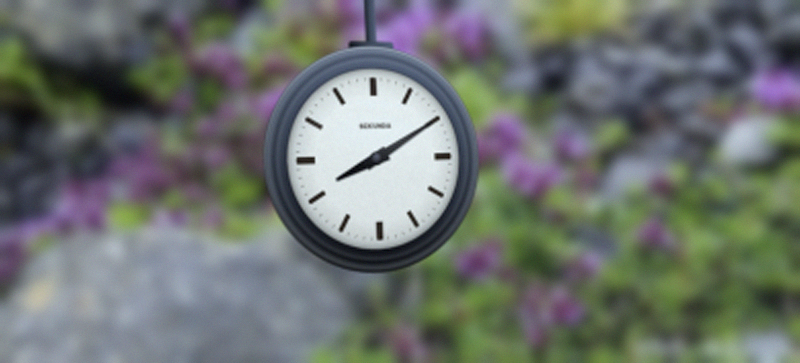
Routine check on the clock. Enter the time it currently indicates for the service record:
8:10
